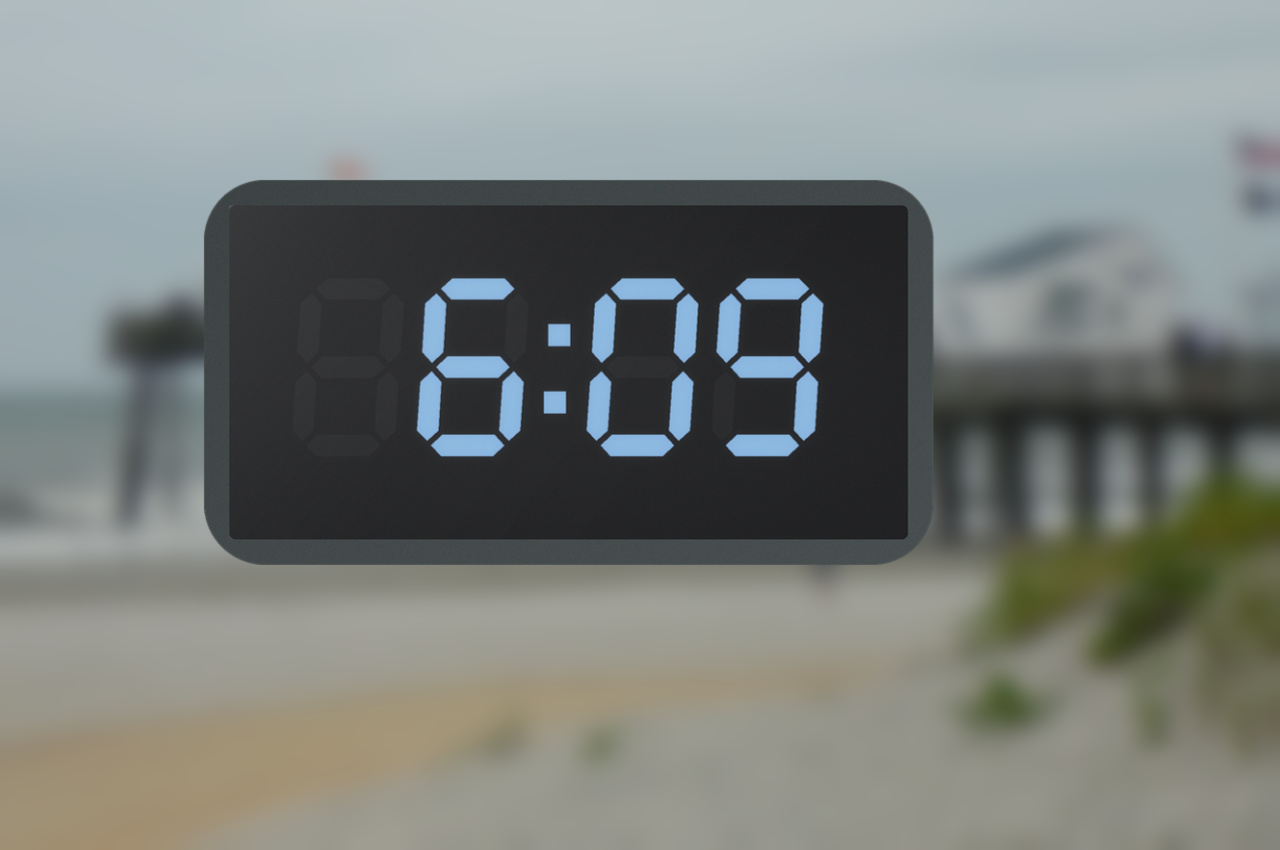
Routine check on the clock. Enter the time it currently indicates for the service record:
6:09
